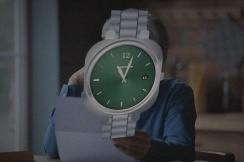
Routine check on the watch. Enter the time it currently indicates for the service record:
11:03
